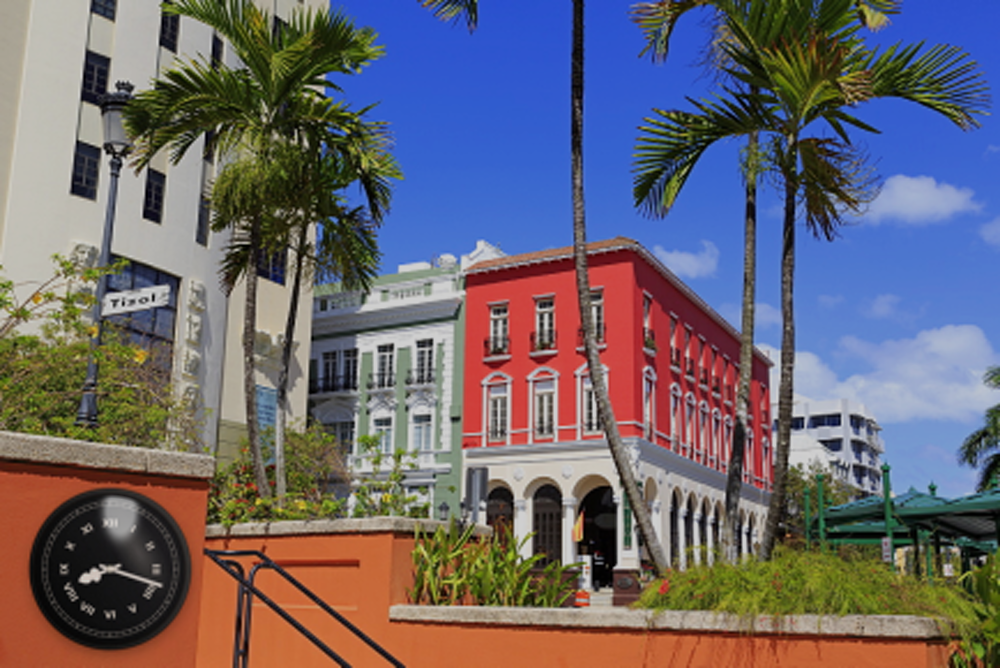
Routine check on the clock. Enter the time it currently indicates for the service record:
8:18
